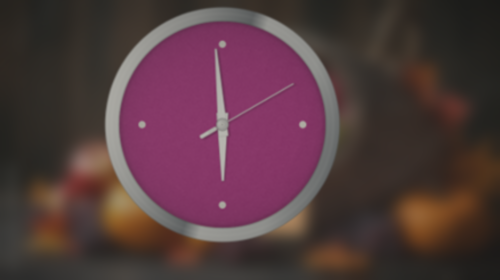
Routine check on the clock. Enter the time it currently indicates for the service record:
5:59:10
